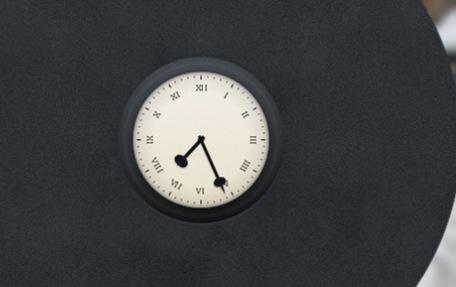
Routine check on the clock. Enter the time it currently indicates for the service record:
7:26
